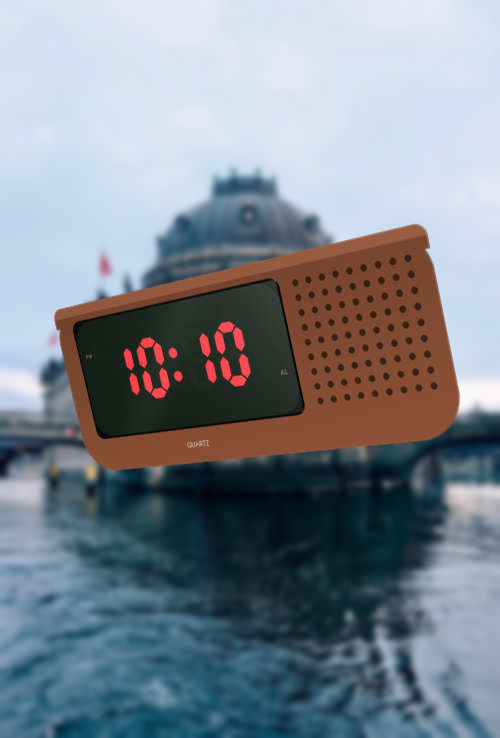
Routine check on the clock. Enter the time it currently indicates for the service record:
10:10
